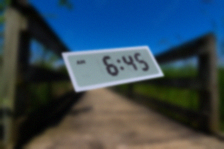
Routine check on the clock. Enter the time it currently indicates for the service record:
6:45
